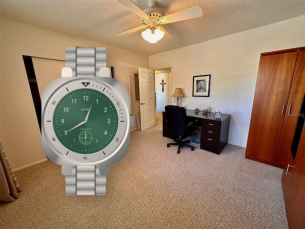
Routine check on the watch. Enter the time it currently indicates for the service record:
12:40
